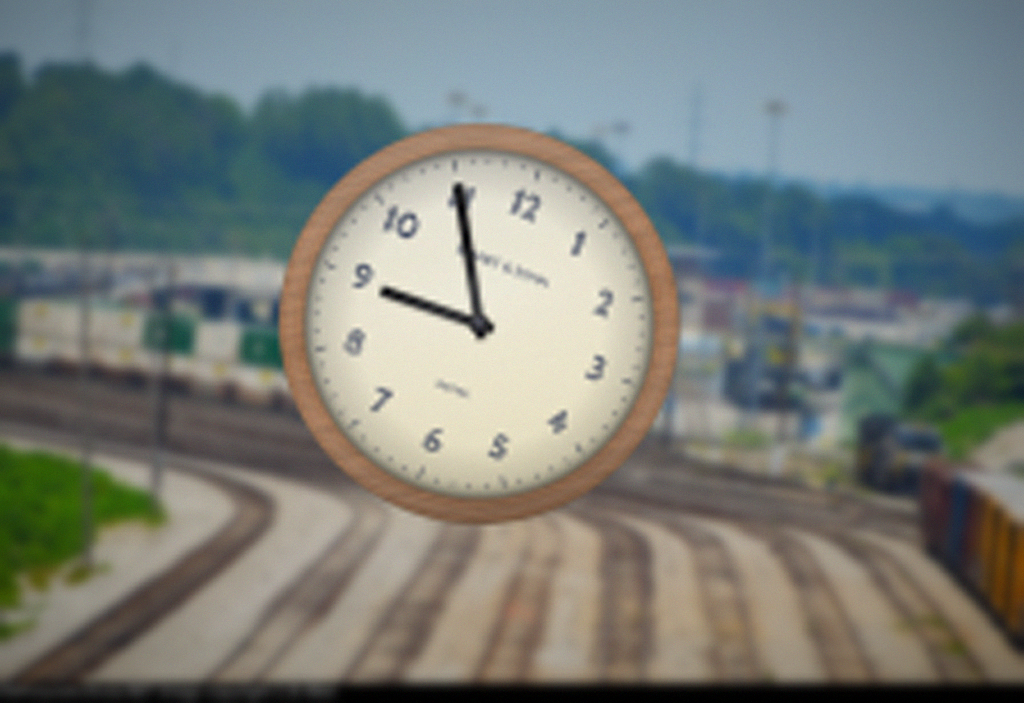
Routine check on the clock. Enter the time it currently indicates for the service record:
8:55
